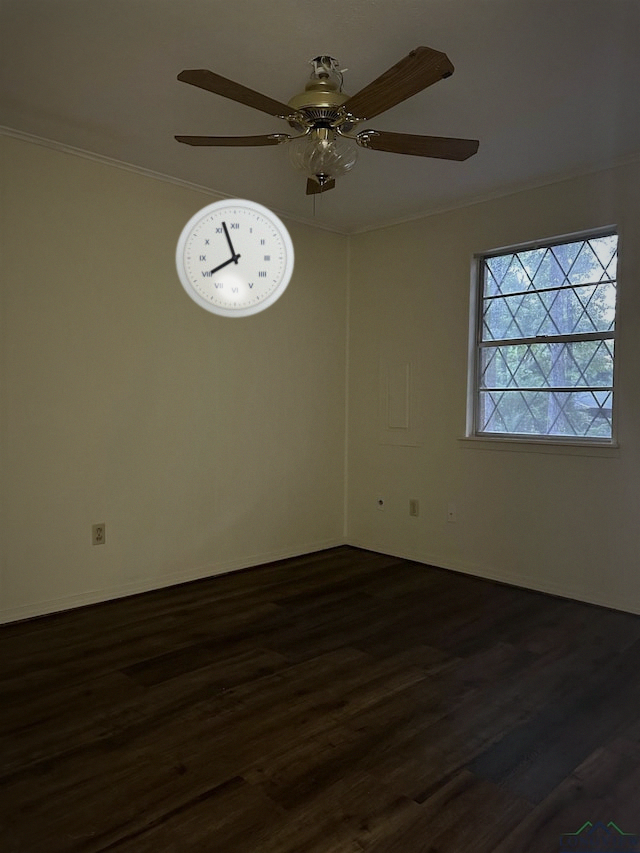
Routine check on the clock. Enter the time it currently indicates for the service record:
7:57
